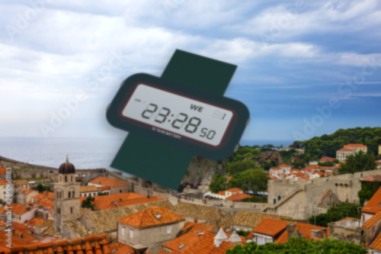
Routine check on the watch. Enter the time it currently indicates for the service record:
23:28
